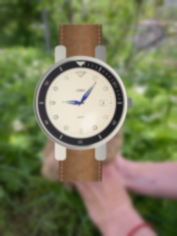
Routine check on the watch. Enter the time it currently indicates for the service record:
9:06
